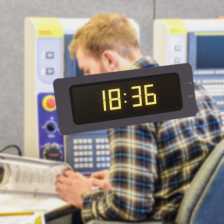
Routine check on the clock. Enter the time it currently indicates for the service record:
18:36
